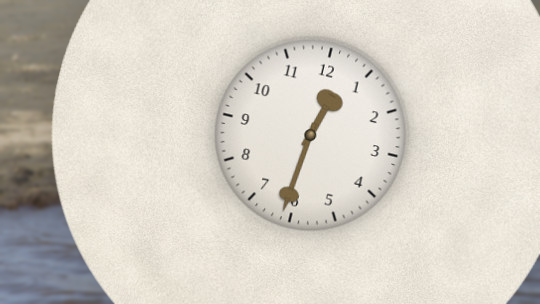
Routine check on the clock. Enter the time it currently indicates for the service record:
12:31
